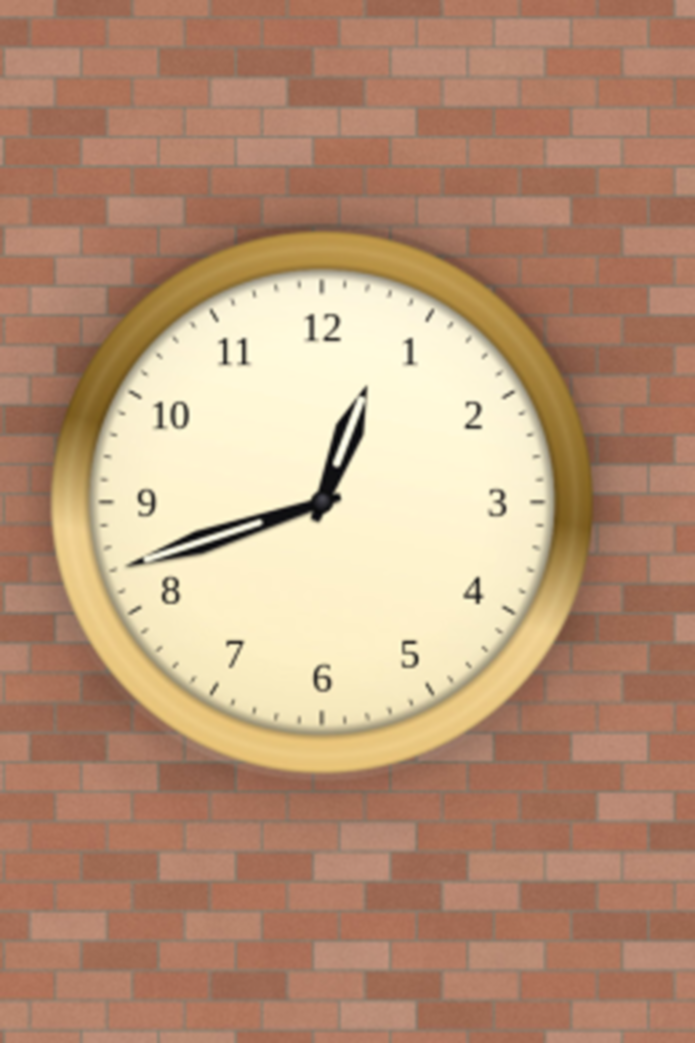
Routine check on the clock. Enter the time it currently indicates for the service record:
12:42
